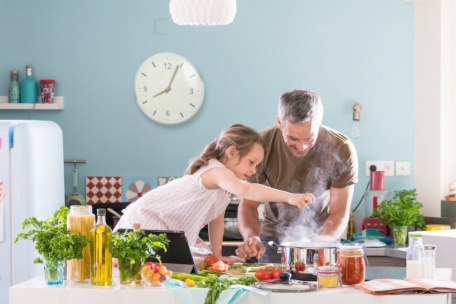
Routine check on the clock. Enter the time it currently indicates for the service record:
8:04
